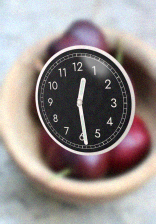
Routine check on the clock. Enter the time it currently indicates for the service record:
12:29
